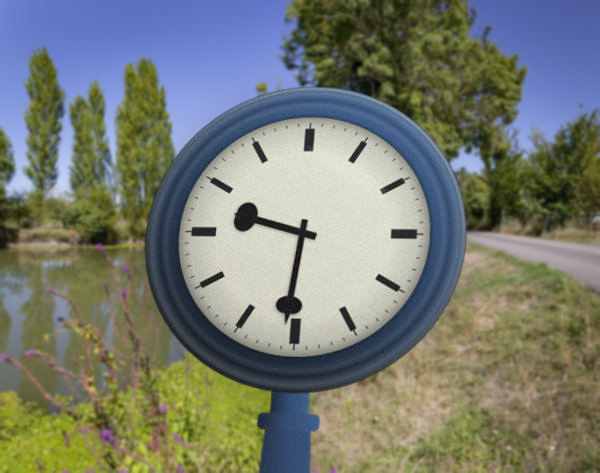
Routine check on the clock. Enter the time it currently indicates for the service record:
9:31
